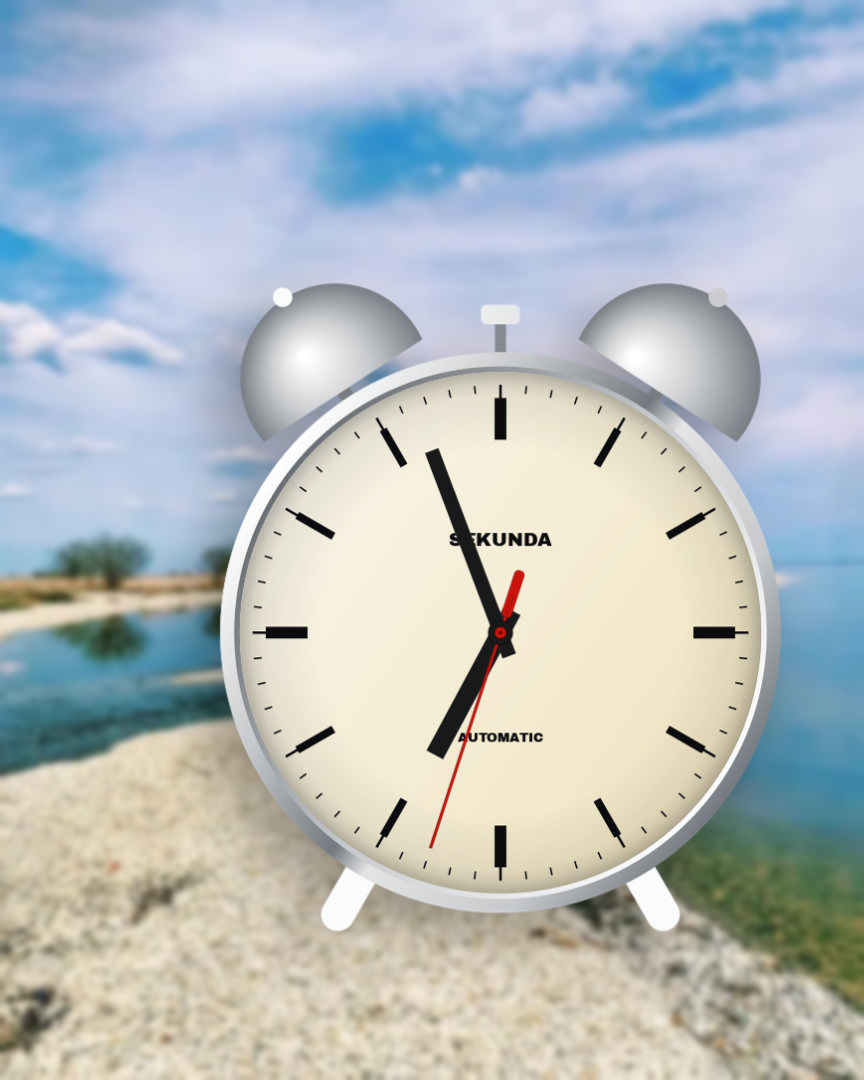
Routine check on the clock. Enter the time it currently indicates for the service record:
6:56:33
